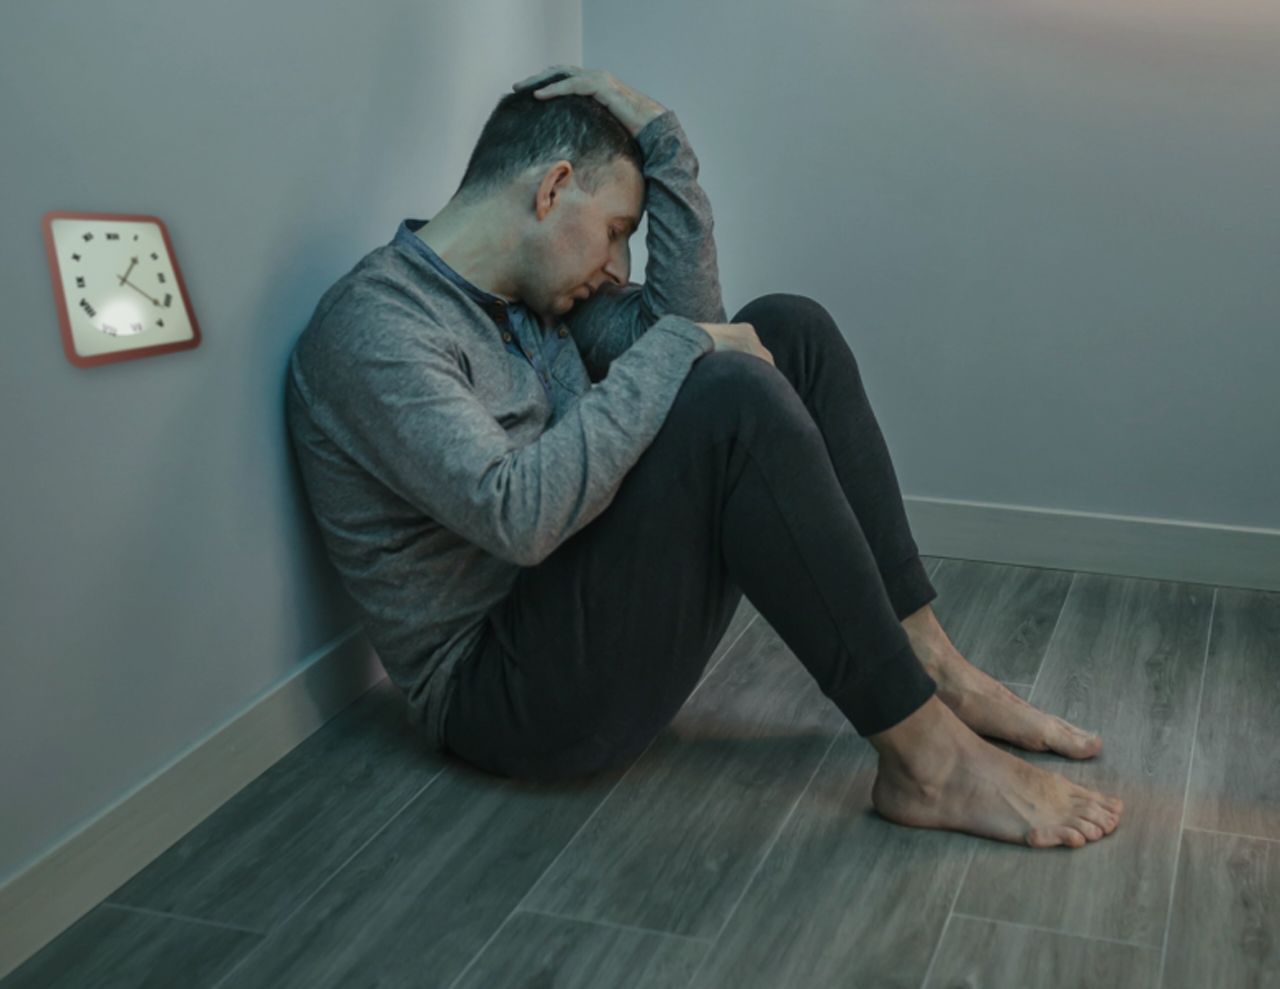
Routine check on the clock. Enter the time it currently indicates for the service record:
1:22
